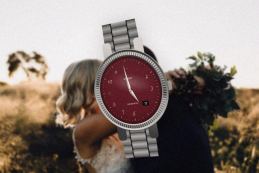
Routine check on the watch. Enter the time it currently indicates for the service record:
4:59
